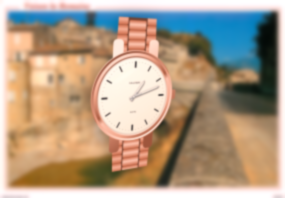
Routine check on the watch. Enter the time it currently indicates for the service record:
1:12
